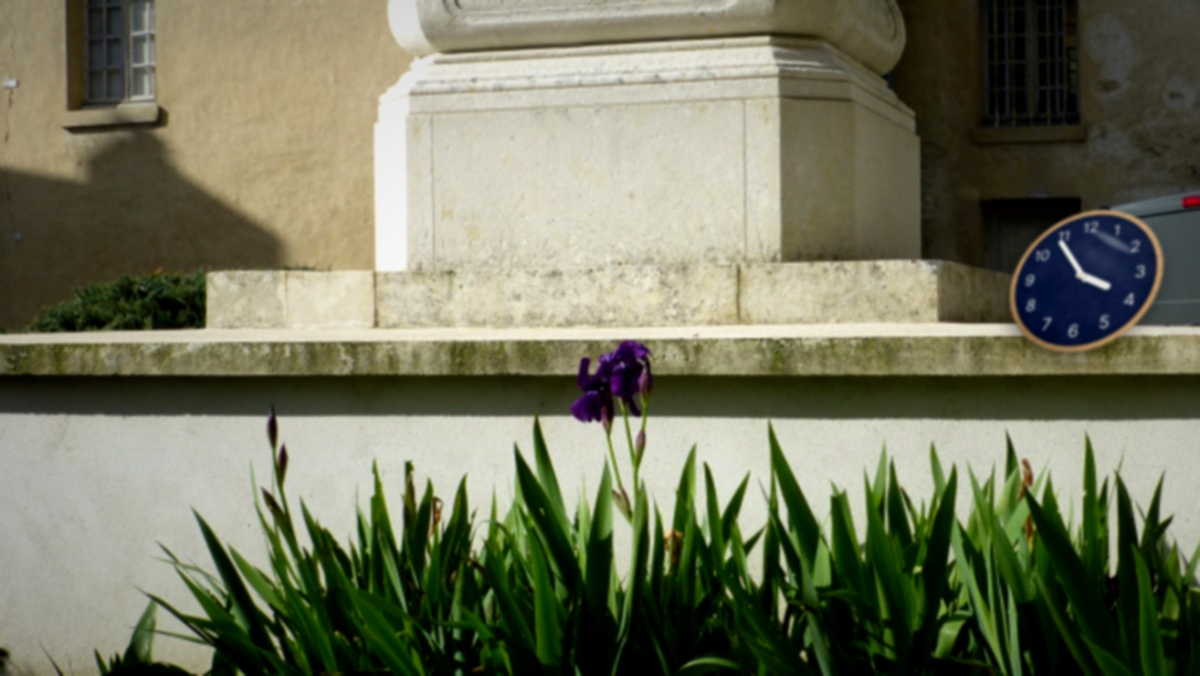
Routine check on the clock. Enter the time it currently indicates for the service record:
3:54
